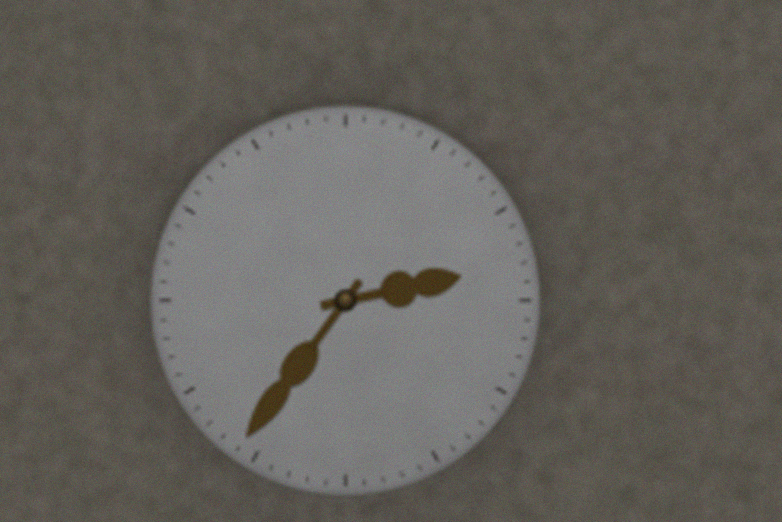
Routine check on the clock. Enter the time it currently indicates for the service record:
2:36
